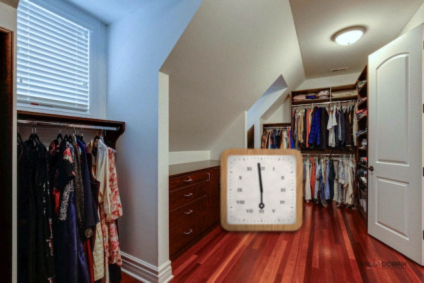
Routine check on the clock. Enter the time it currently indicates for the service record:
5:59
